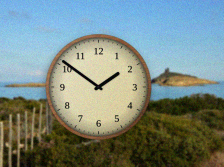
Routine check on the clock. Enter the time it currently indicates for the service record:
1:51
